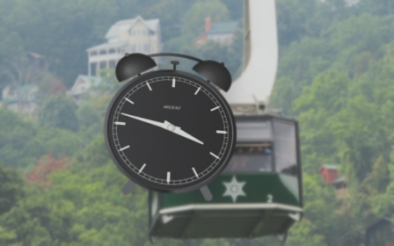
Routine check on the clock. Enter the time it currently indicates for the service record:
3:47
